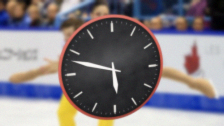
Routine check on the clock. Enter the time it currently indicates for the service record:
5:48
